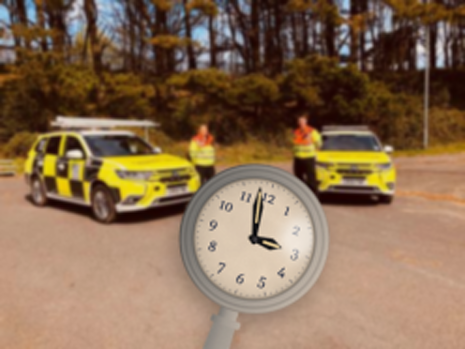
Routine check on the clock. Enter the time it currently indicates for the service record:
2:58
